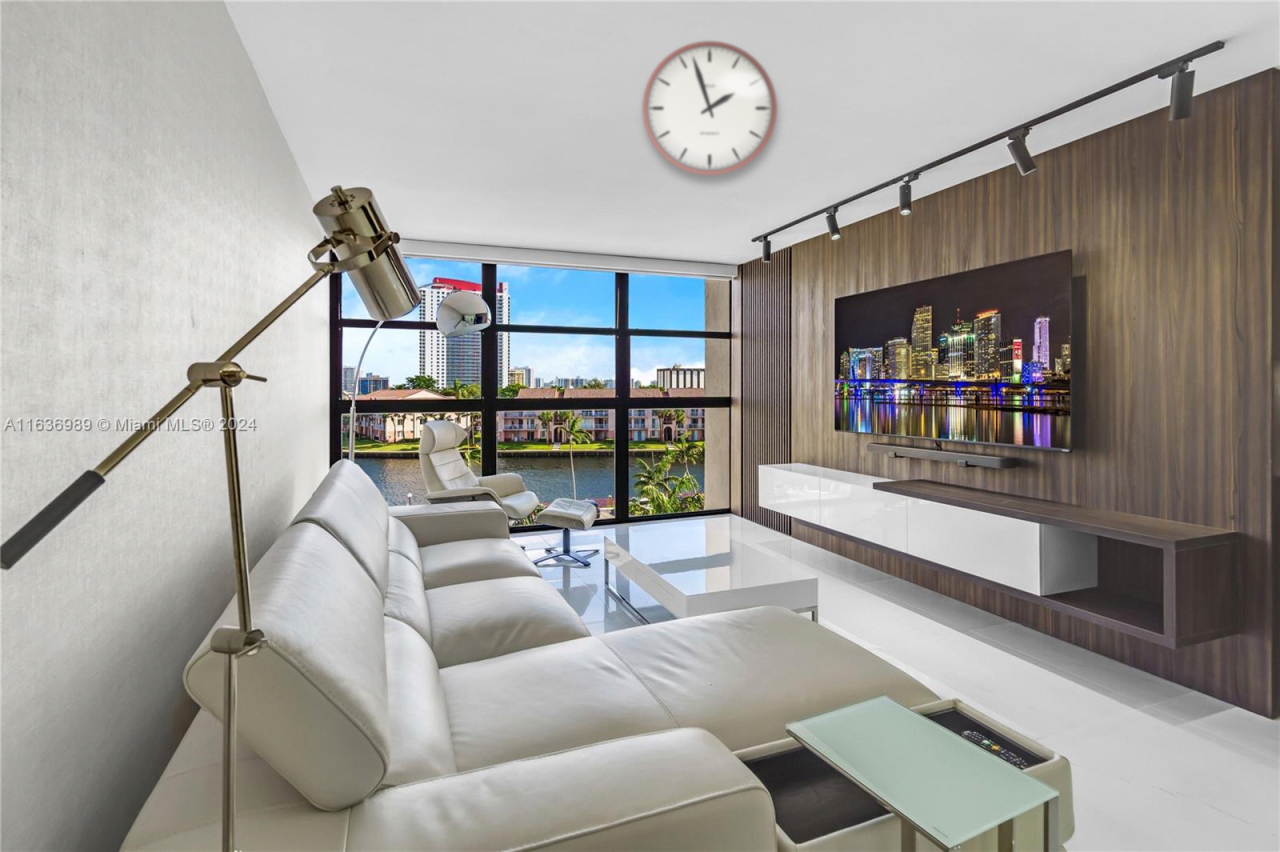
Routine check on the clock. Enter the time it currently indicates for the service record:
1:57
